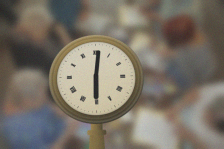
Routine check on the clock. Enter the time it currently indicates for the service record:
6:01
